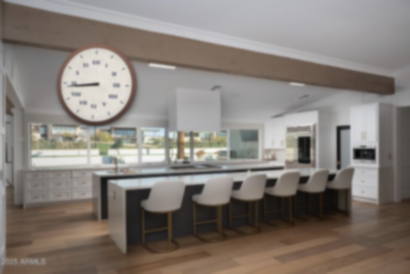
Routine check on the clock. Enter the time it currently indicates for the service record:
8:44
